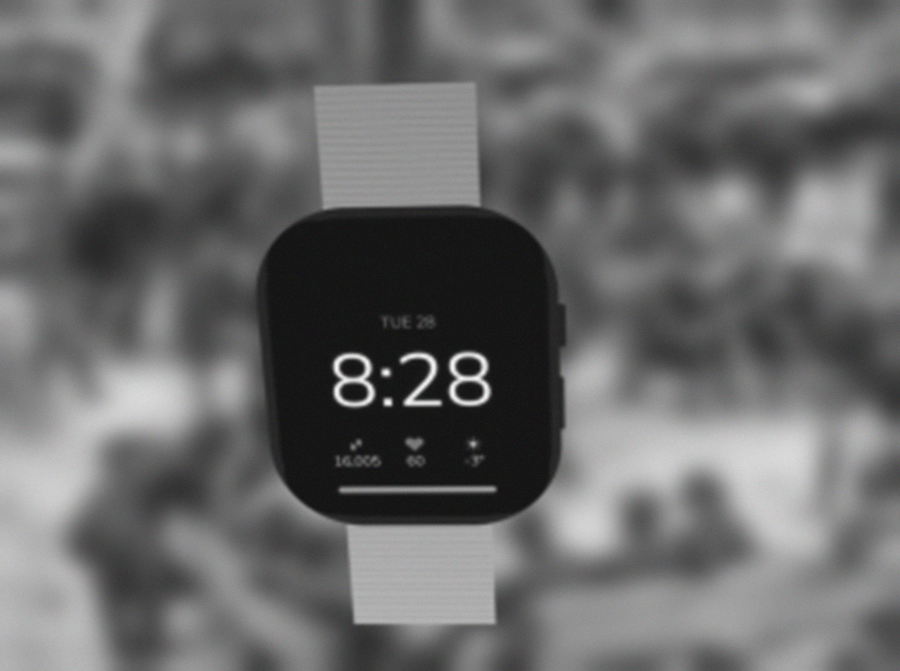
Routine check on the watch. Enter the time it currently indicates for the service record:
8:28
